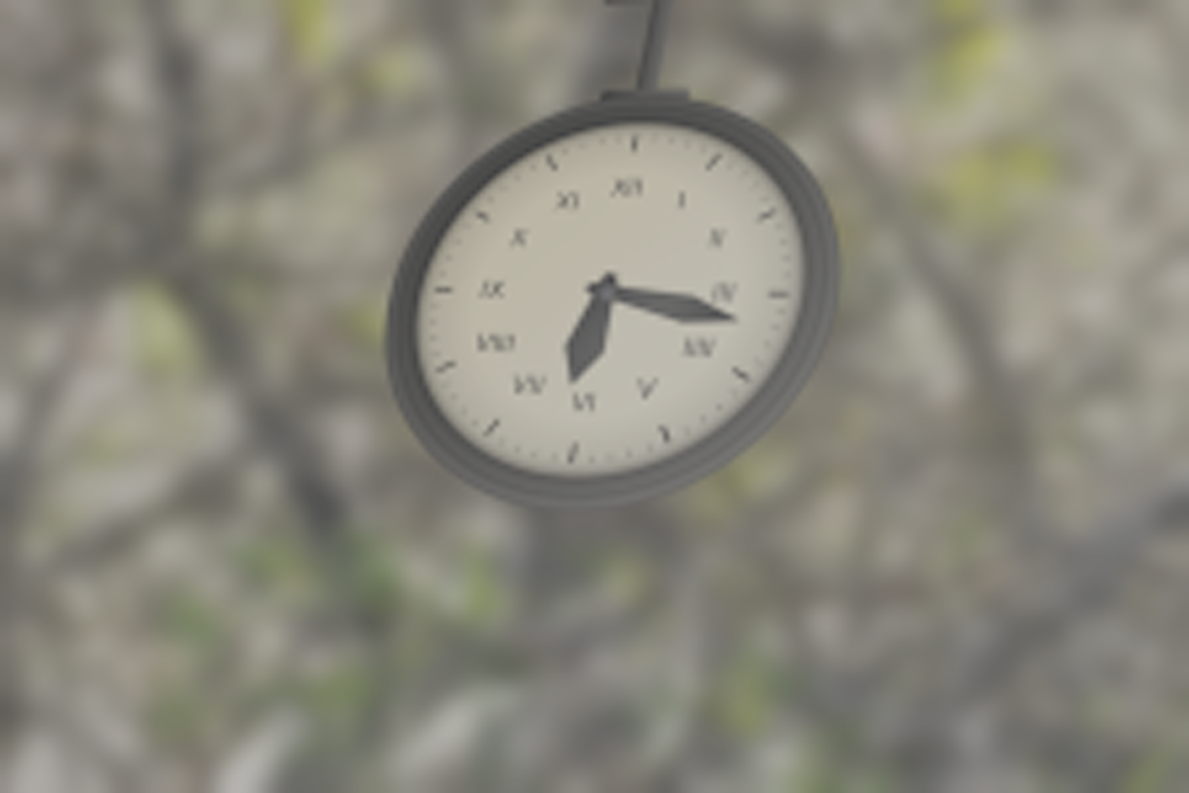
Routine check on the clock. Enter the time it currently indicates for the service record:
6:17
